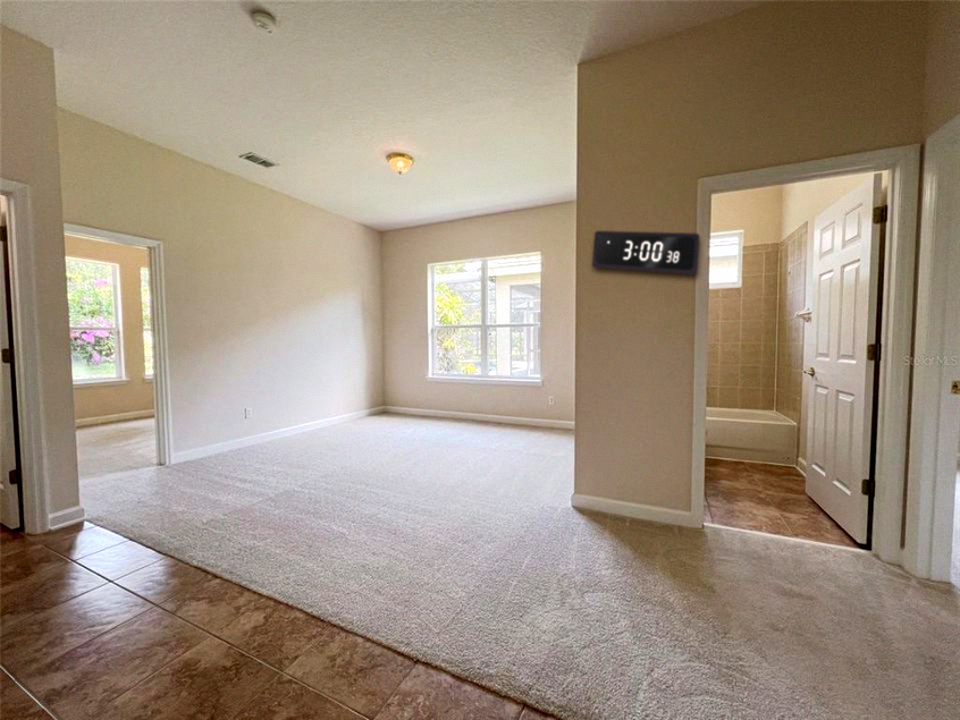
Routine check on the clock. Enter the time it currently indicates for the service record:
3:00:38
